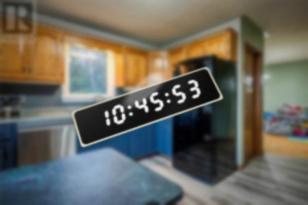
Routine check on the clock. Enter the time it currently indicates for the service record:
10:45:53
